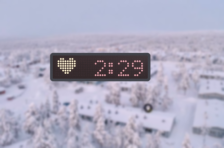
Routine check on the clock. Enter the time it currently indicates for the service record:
2:29
